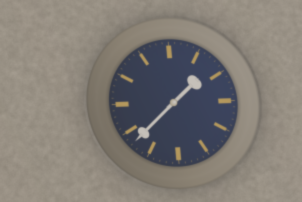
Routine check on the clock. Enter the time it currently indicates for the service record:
1:38
